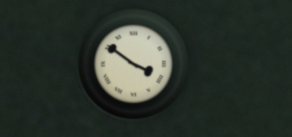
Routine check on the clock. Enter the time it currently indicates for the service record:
3:51
